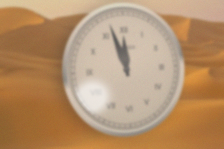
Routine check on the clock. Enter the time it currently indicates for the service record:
11:57
